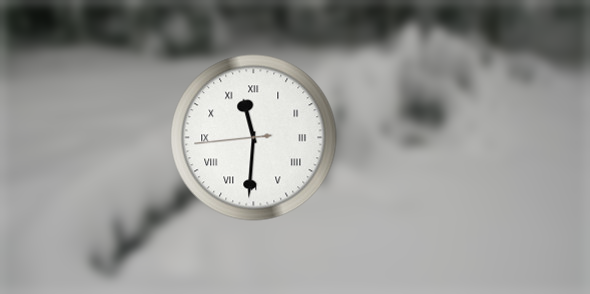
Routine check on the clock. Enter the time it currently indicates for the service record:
11:30:44
